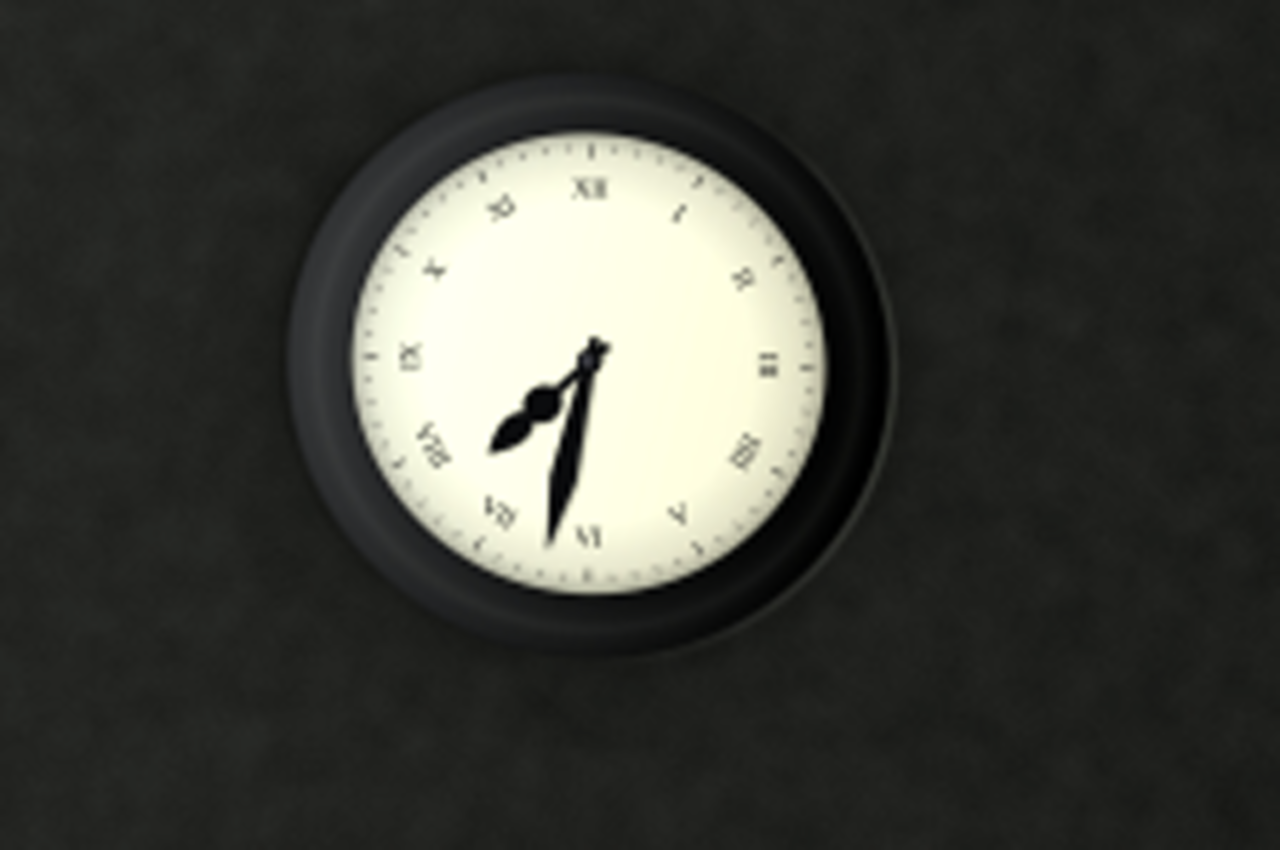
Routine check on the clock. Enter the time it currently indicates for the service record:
7:32
